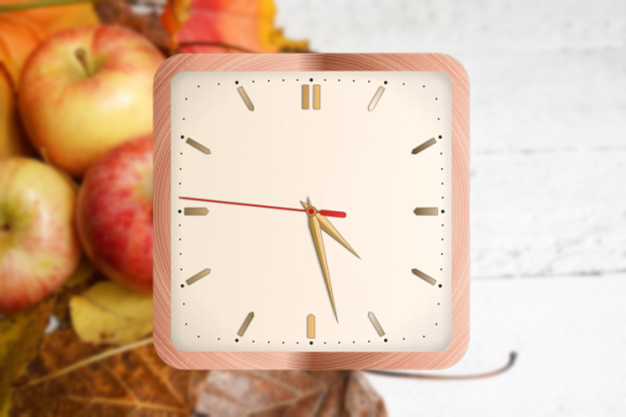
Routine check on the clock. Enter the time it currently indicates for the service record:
4:27:46
